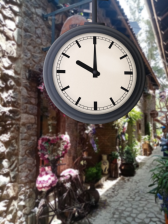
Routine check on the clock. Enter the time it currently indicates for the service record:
10:00
